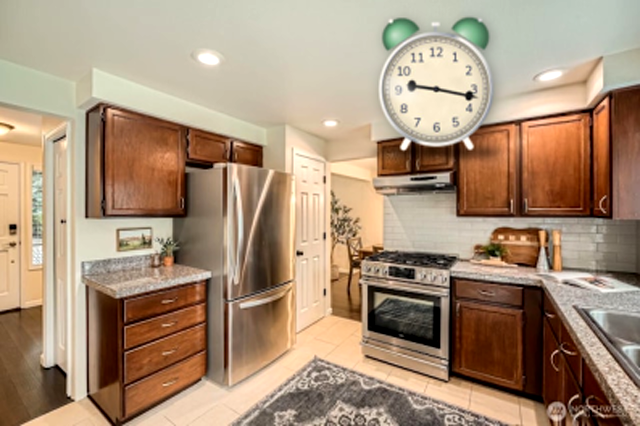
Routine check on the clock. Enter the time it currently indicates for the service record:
9:17
